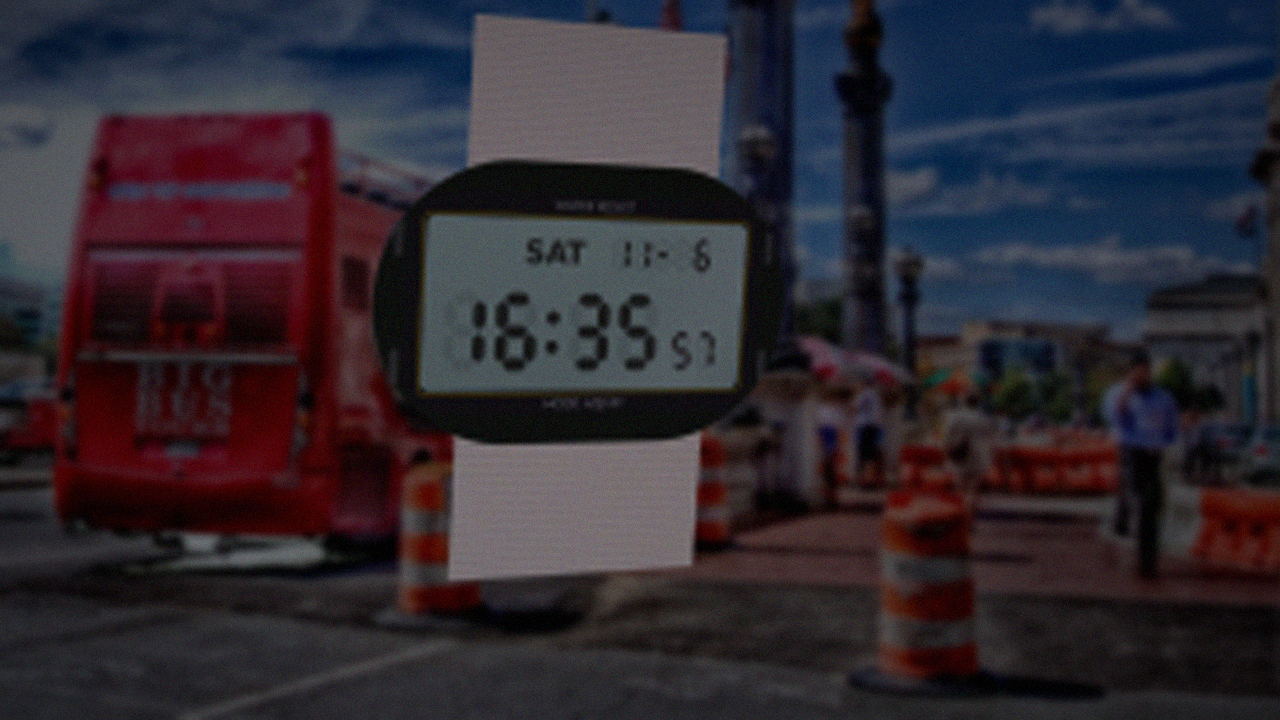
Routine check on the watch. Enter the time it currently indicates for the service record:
16:35:57
